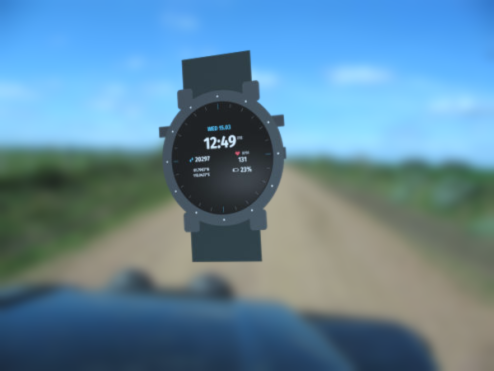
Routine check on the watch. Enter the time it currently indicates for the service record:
12:49
